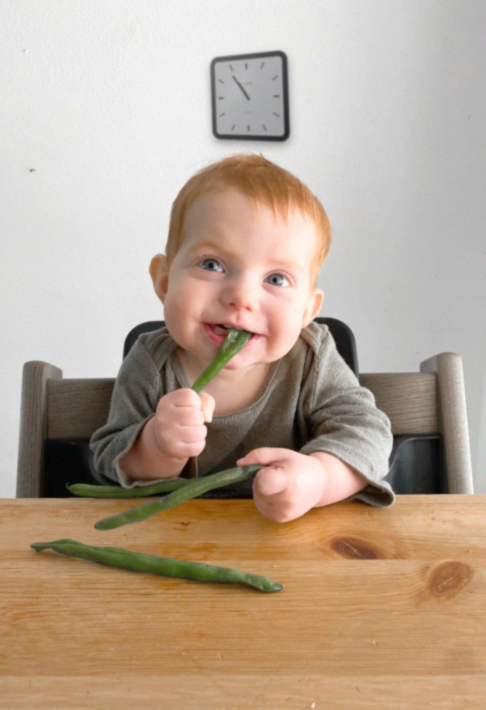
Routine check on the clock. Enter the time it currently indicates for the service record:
10:54
